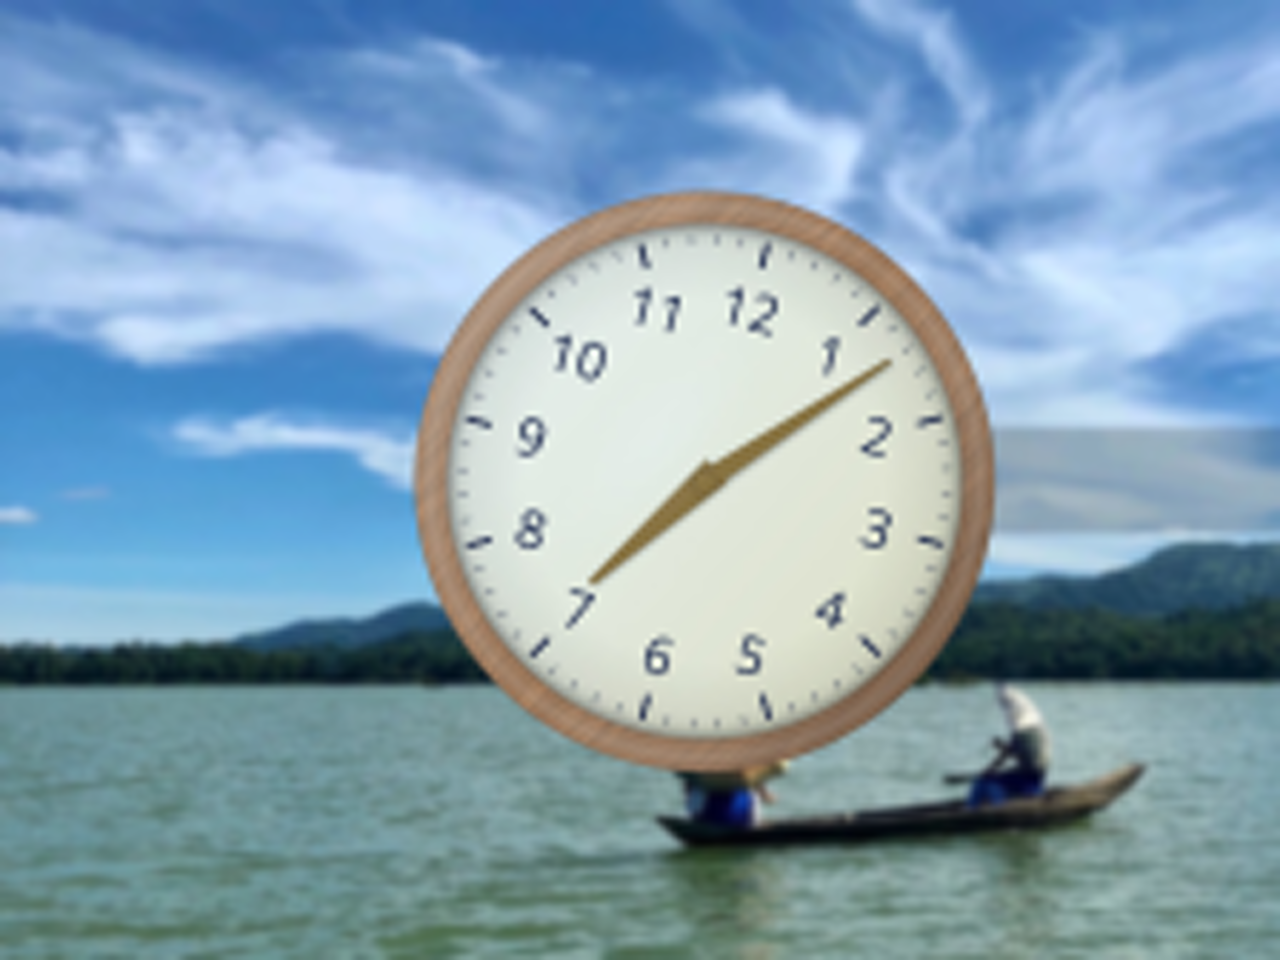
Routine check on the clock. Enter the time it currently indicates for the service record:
7:07
